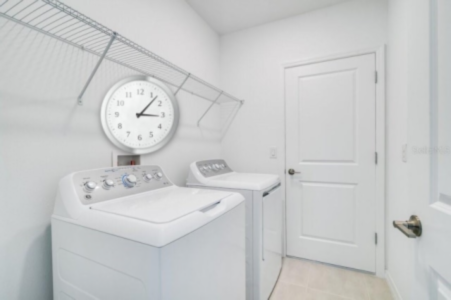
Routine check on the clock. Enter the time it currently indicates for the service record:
3:07
